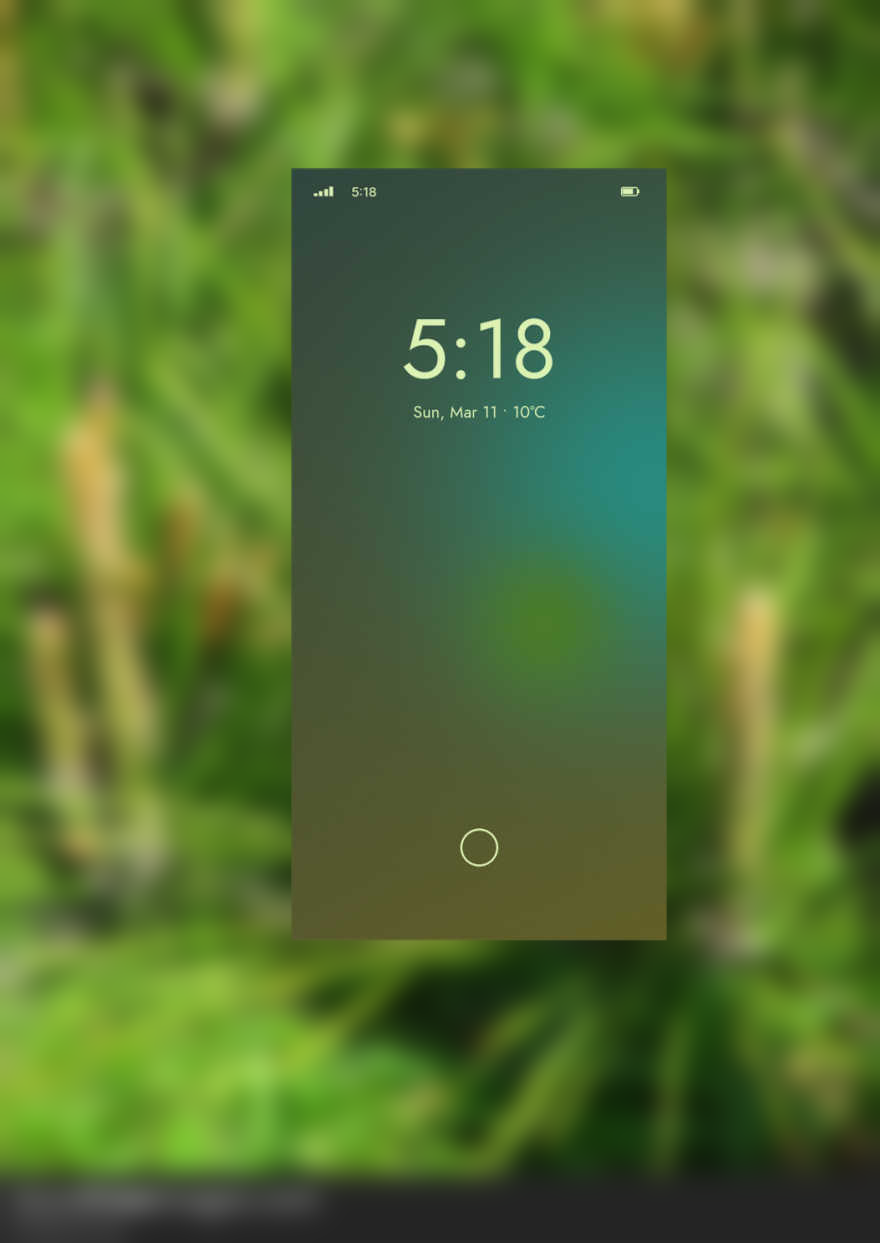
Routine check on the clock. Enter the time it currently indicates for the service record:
5:18
